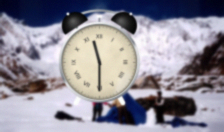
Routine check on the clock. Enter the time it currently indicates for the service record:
11:30
